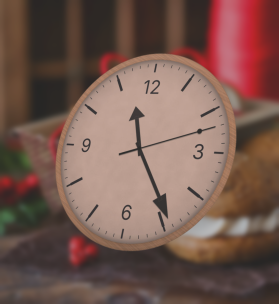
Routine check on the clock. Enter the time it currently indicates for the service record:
11:24:12
